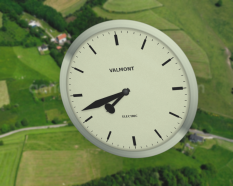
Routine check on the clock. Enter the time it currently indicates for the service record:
7:42
